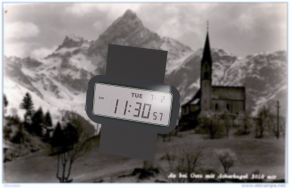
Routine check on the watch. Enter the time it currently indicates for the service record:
11:30:57
